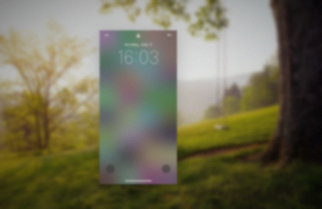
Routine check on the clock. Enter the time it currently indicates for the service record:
16:03
